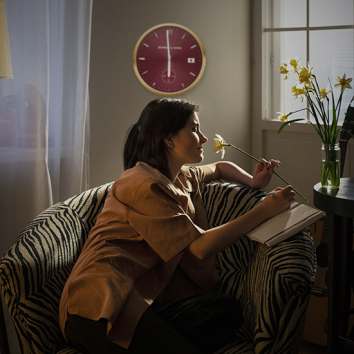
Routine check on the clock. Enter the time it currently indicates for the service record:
5:59
